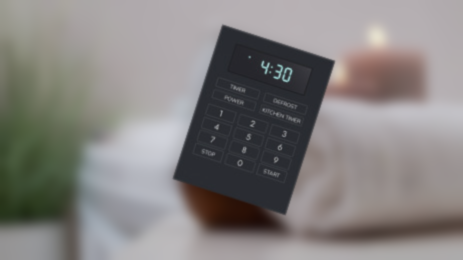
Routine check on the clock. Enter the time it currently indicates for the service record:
4:30
